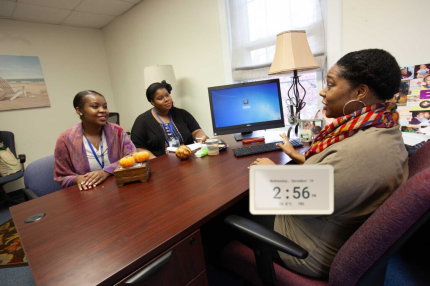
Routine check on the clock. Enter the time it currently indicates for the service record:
2:56
